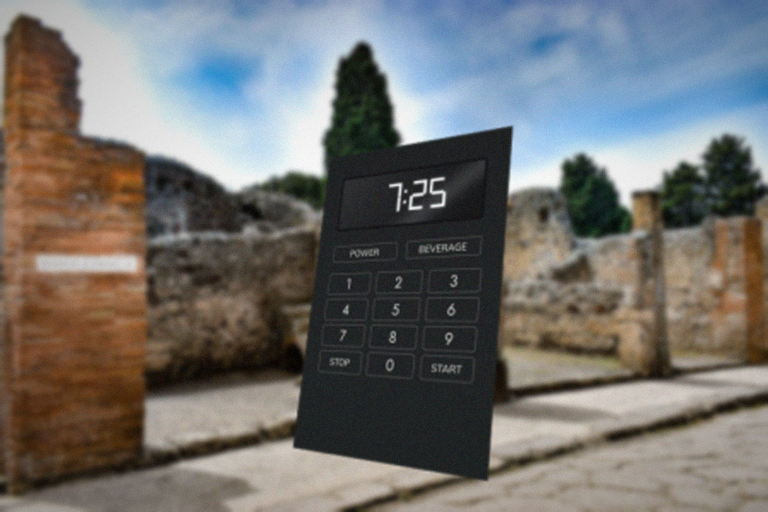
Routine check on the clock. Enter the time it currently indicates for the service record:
7:25
